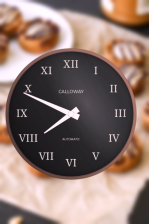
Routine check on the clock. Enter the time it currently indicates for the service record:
7:49
